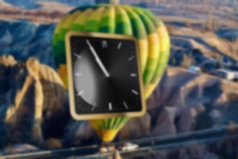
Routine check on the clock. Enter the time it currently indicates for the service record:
10:55
